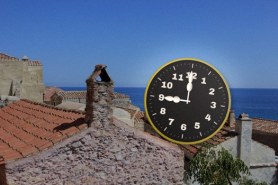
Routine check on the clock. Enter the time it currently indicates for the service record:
9:00
